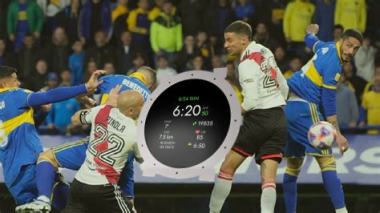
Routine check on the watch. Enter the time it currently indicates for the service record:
6:20
